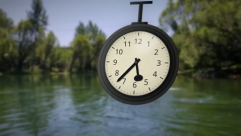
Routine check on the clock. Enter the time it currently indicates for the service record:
5:37
